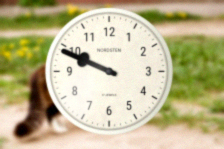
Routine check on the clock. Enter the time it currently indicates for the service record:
9:49
